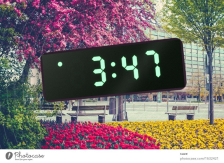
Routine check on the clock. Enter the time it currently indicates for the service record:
3:47
